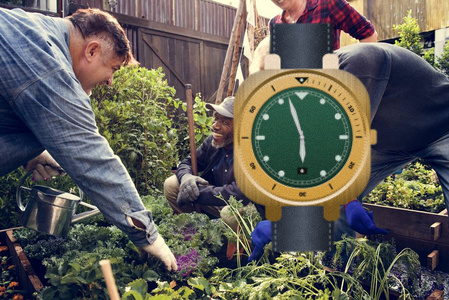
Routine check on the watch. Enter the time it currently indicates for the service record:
5:57
